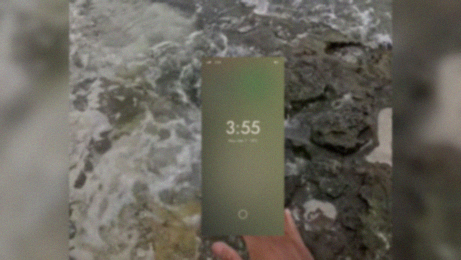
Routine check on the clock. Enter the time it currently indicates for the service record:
3:55
